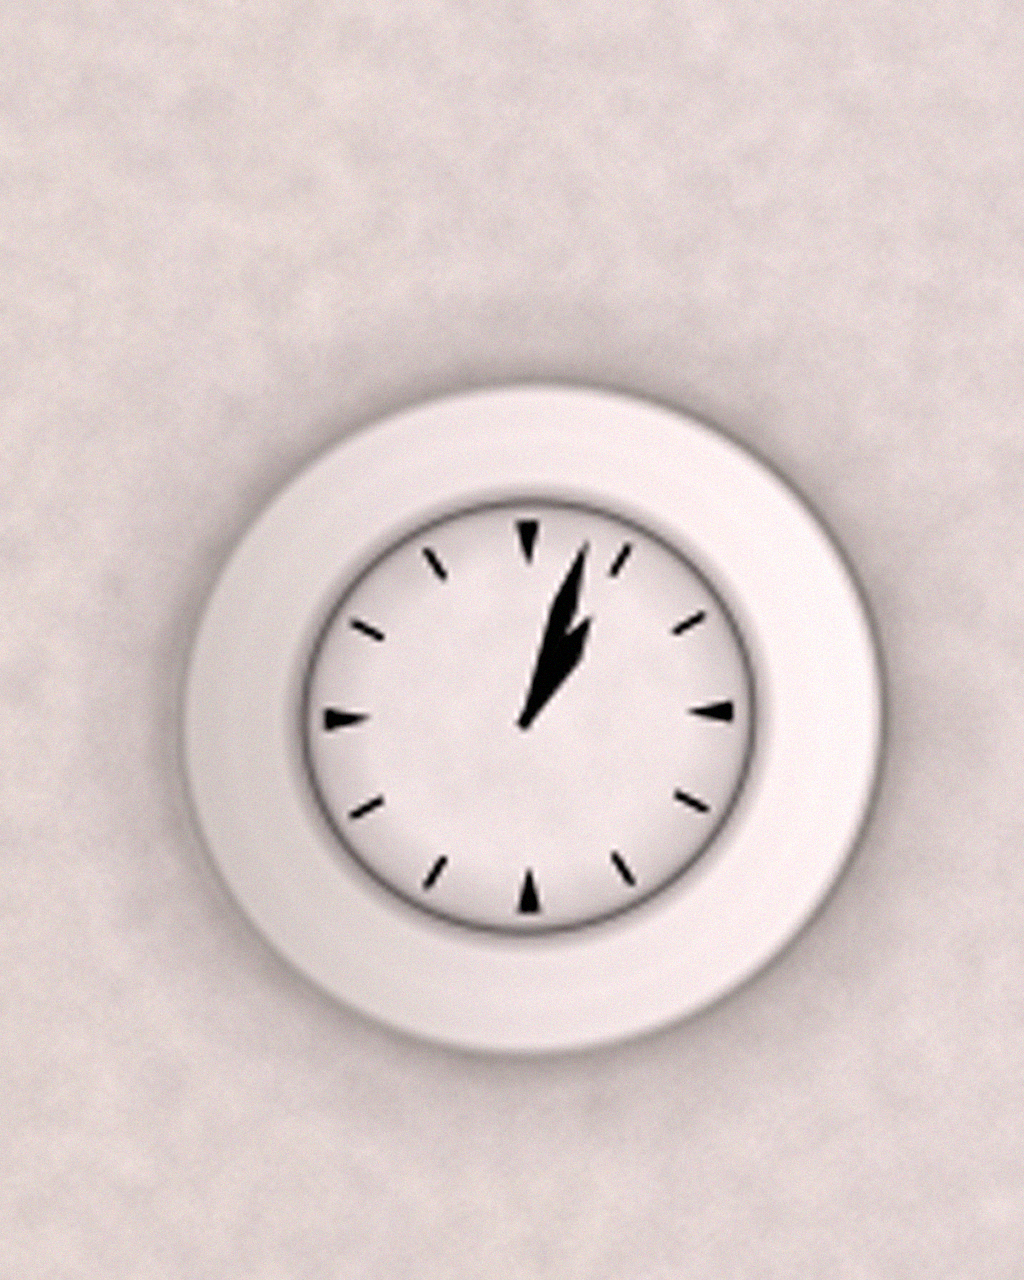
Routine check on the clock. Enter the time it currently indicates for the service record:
1:03
